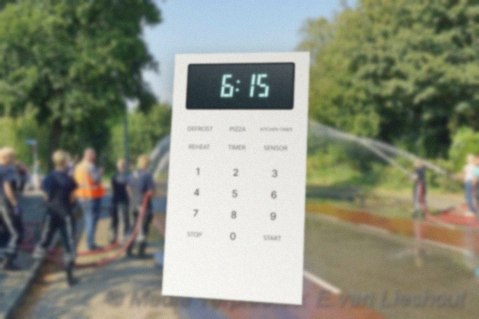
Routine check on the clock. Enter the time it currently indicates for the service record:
6:15
